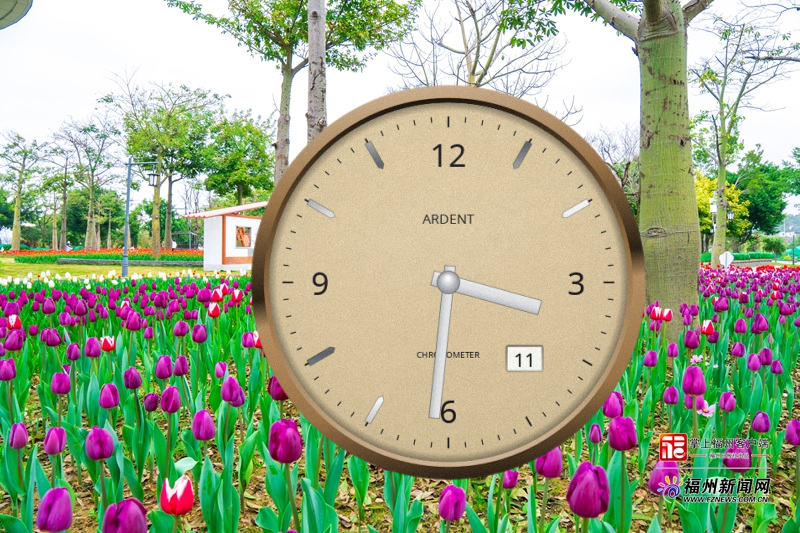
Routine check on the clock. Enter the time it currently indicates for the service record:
3:31
